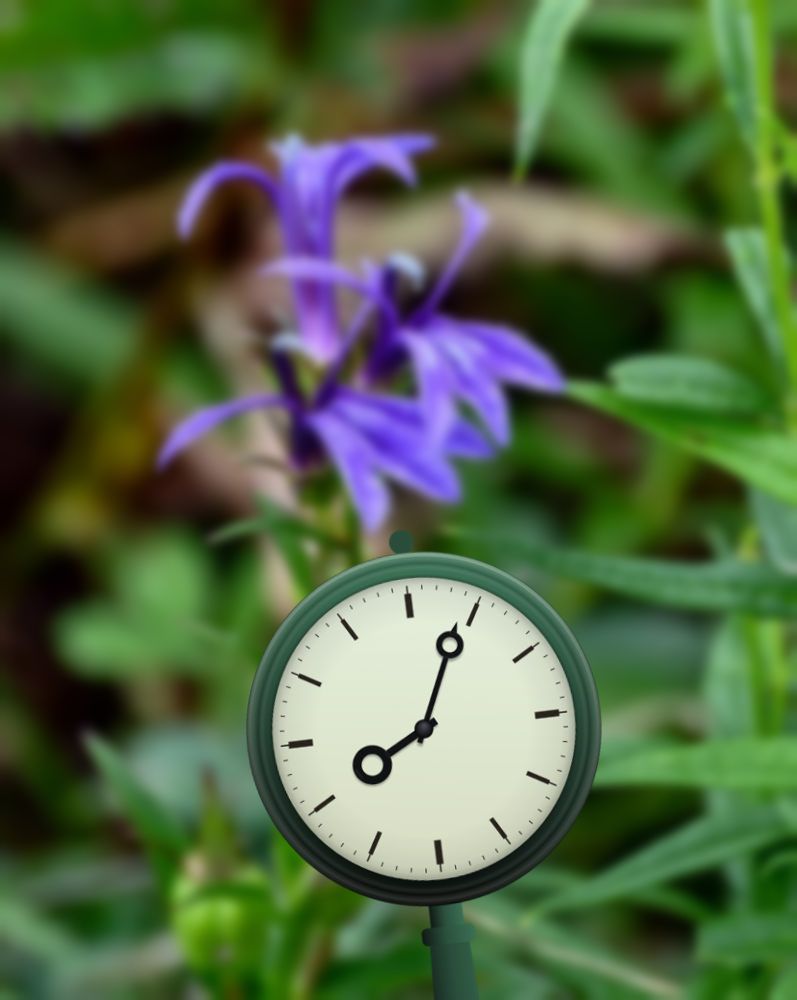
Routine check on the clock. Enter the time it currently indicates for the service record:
8:04
